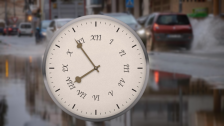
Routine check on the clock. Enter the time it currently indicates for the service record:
7:54
